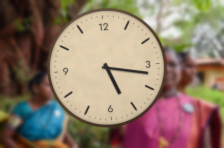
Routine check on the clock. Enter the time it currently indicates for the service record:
5:17
